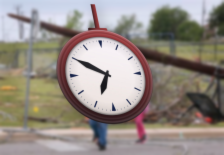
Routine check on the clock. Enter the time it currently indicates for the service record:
6:50
